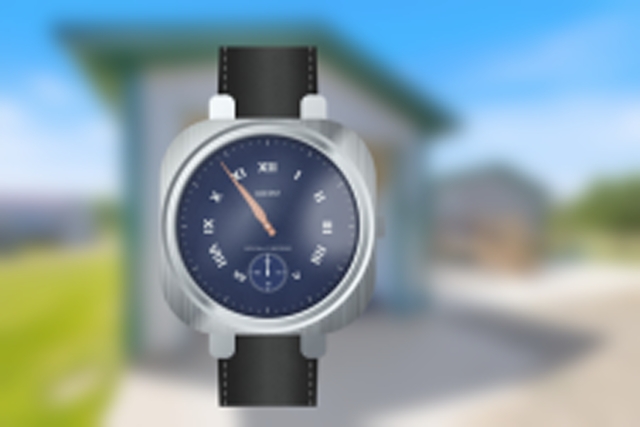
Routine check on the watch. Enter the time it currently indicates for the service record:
10:54
